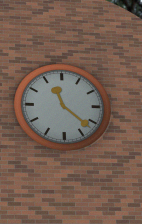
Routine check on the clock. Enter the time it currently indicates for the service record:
11:22
